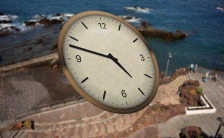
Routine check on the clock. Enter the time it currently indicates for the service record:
4:48
